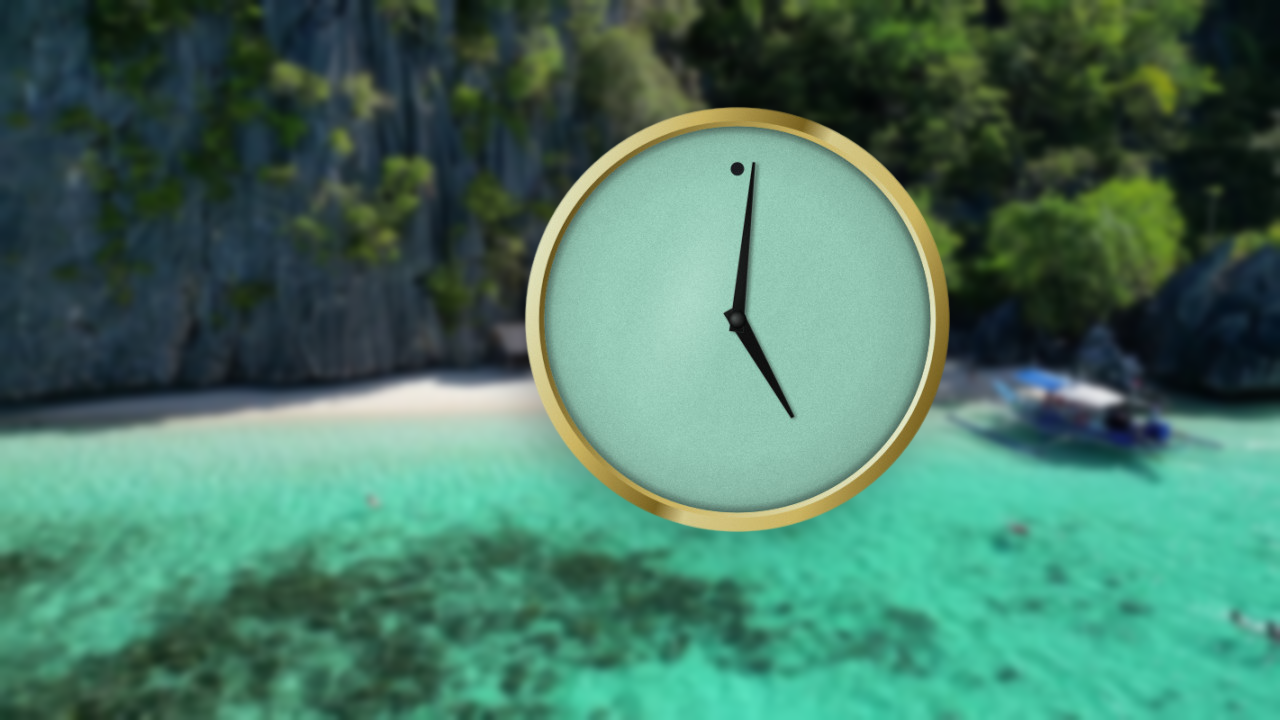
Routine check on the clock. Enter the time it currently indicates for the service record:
5:01
